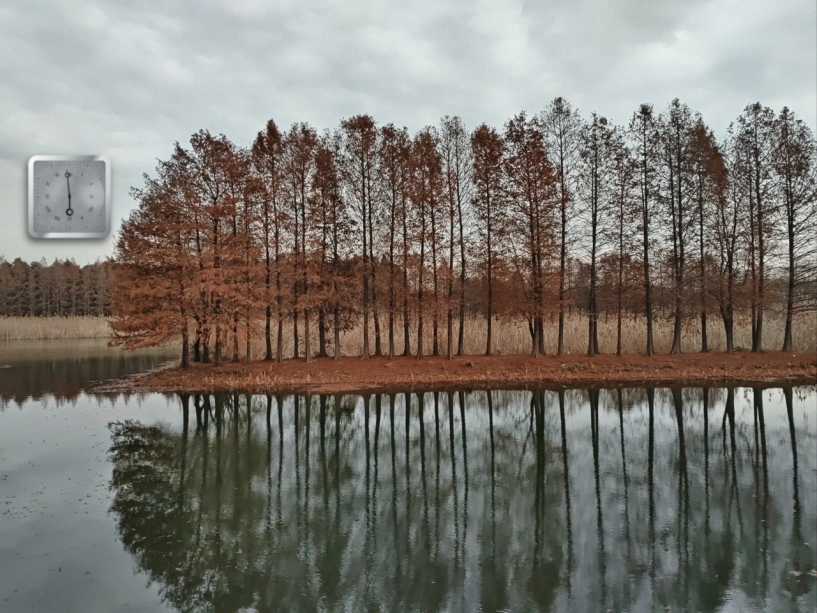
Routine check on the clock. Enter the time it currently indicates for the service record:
5:59
